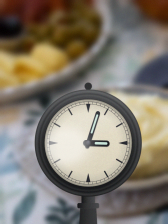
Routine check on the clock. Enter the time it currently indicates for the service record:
3:03
